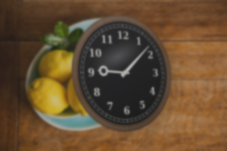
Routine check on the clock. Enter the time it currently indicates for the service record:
9:08
